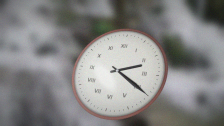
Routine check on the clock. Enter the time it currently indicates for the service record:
2:20
